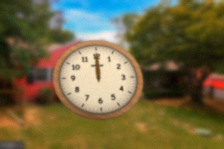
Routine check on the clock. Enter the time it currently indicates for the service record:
12:00
